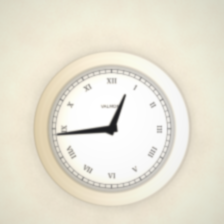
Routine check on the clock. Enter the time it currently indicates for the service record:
12:44
